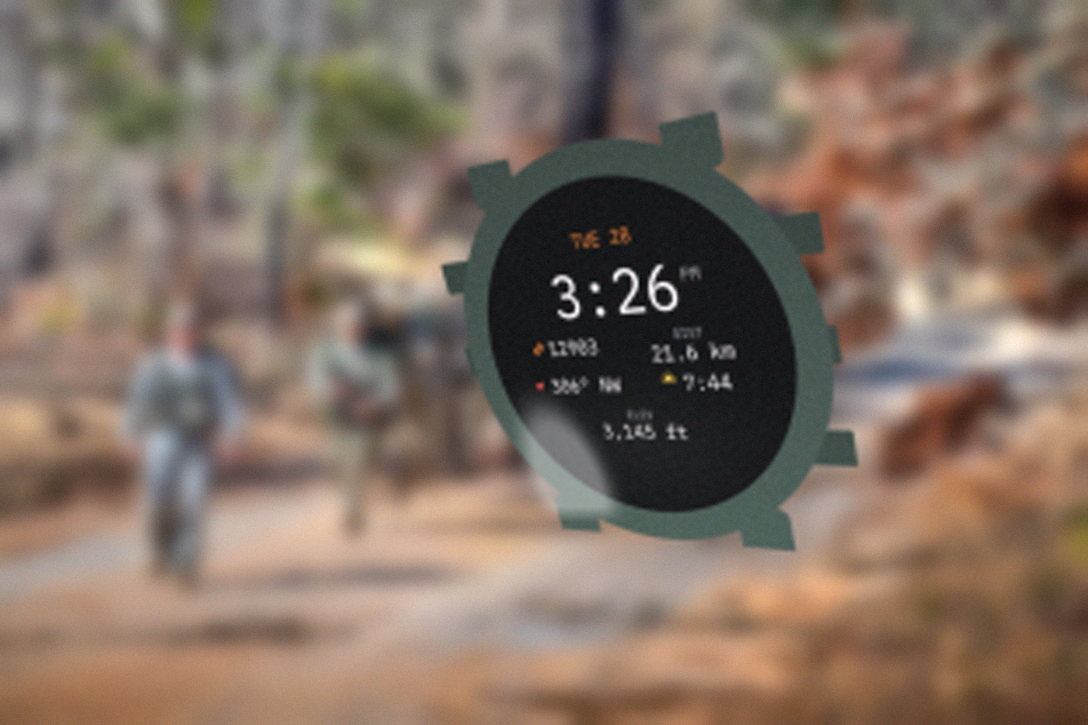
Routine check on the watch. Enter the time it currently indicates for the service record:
3:26
